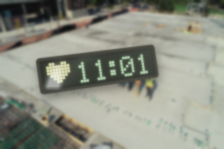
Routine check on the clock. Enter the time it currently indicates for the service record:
11:01
